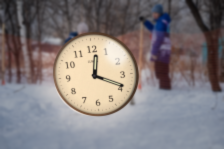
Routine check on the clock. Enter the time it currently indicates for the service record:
12:19
